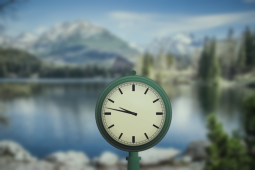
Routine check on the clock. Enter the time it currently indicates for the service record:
9:47
